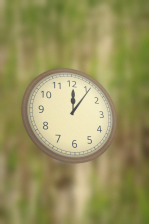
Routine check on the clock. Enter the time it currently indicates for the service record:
12:06
